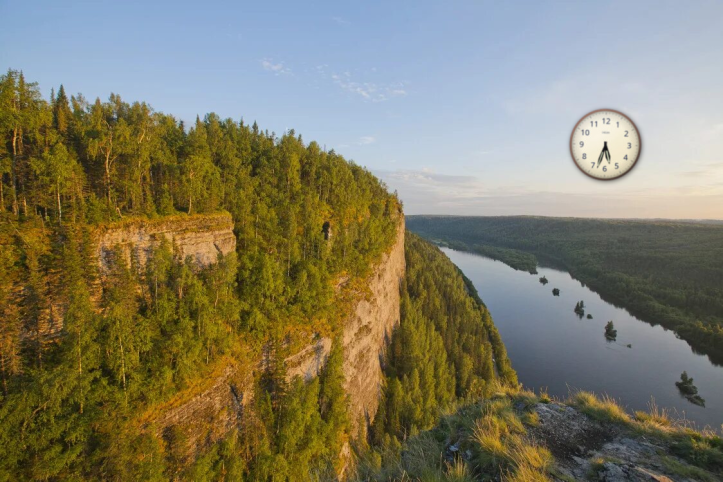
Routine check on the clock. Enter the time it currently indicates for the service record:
5:33
